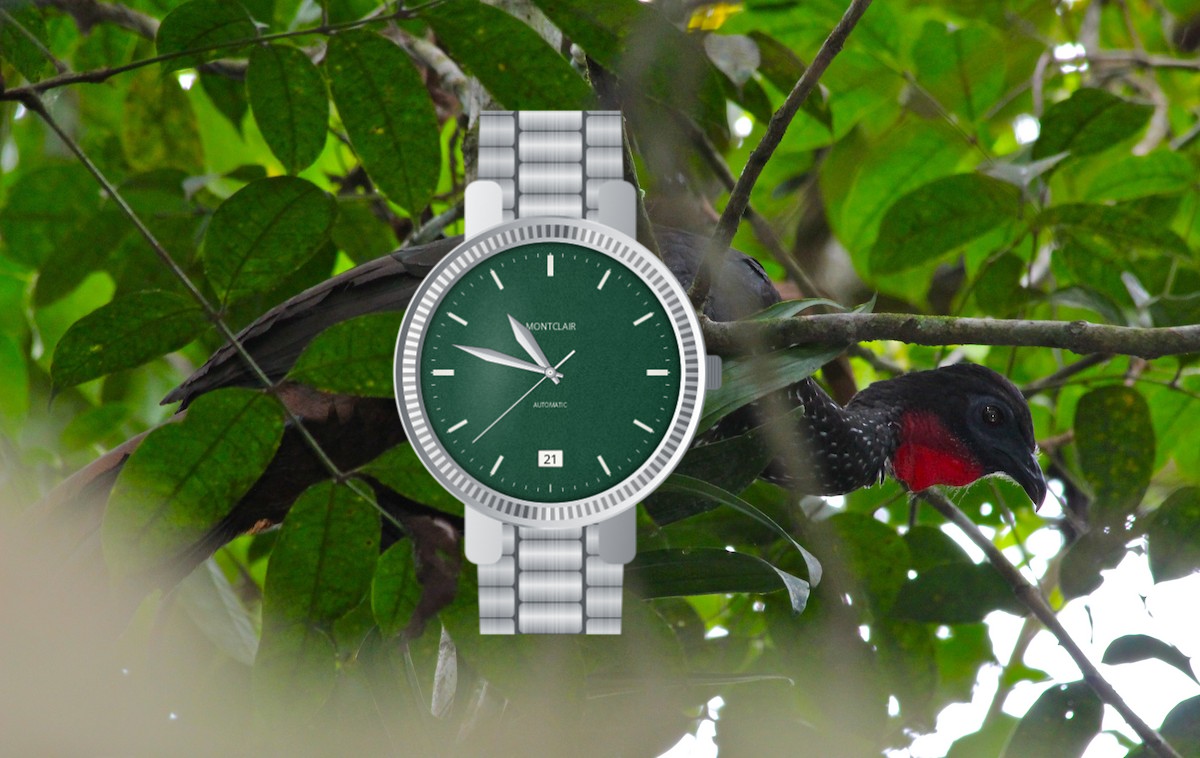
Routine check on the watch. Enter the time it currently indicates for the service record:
10:47:38
